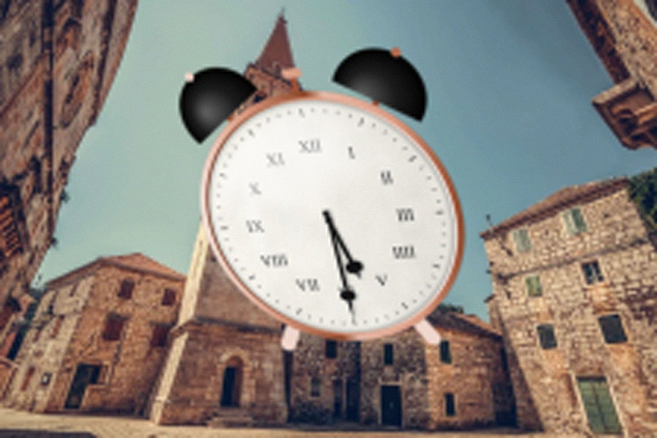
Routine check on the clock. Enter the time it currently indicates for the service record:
5:30
